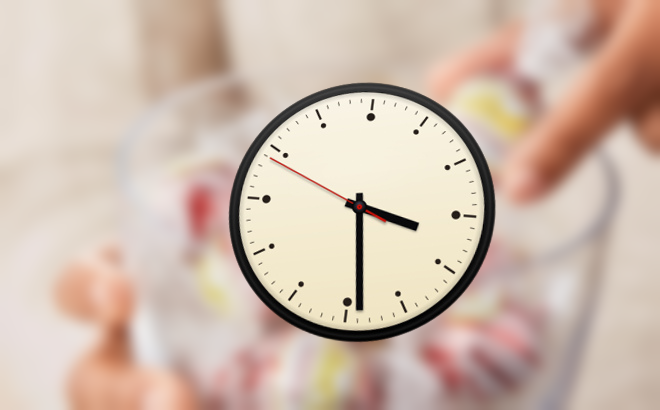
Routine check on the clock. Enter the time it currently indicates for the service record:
3:28:49
